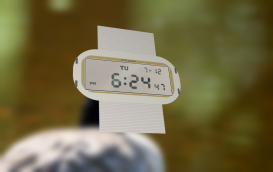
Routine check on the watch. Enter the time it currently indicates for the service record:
6:24:47
